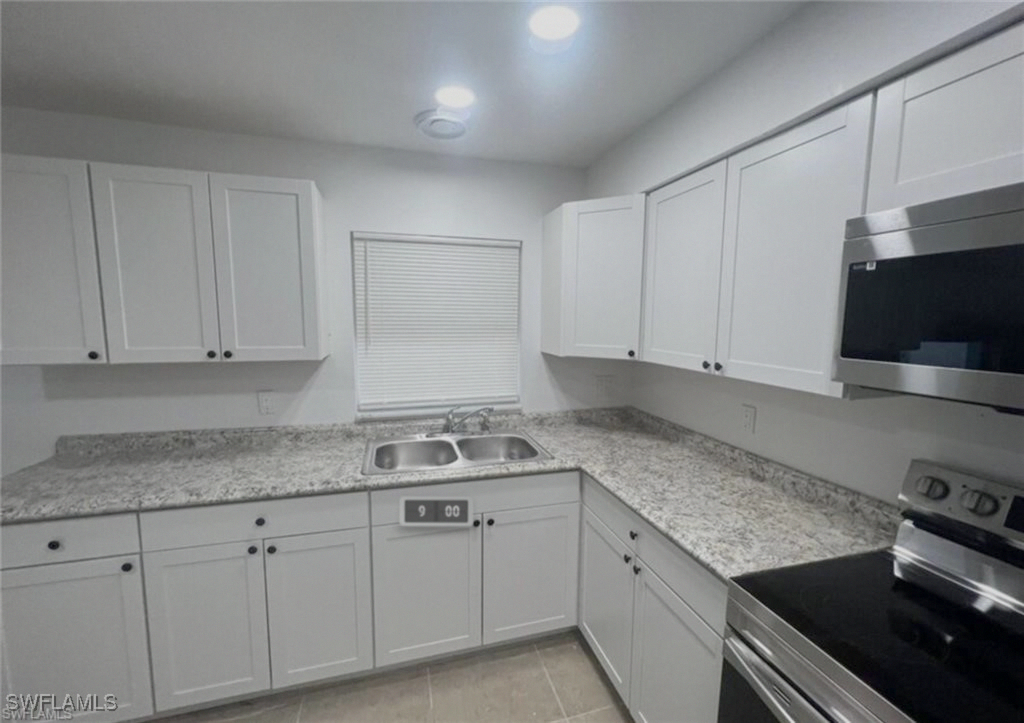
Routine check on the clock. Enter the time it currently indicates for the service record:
9:00
